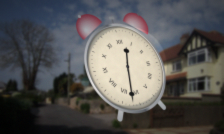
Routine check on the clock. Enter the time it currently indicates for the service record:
12:32
